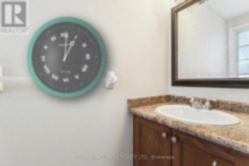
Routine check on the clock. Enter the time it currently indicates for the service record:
1:01
